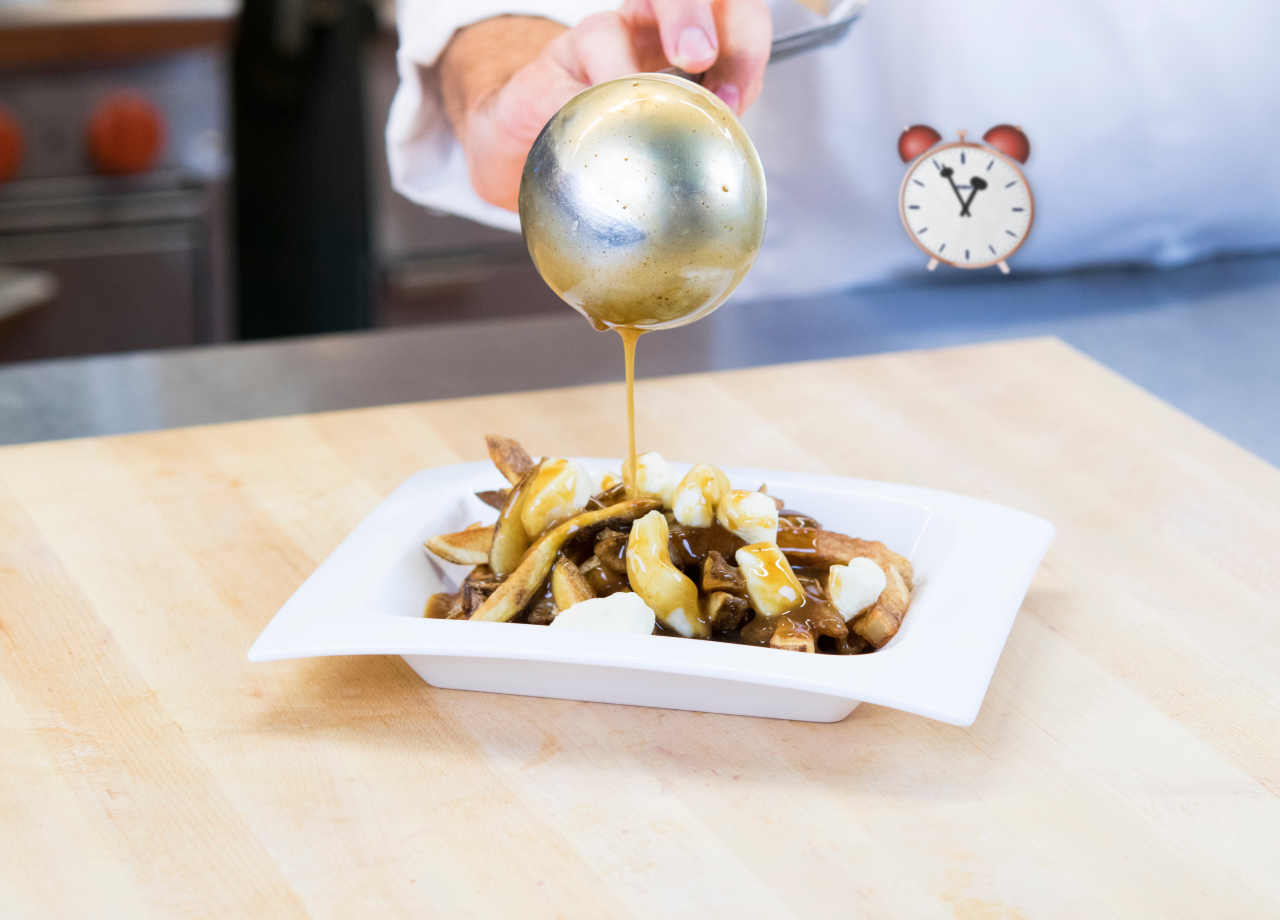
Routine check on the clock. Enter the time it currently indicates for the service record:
12:56
